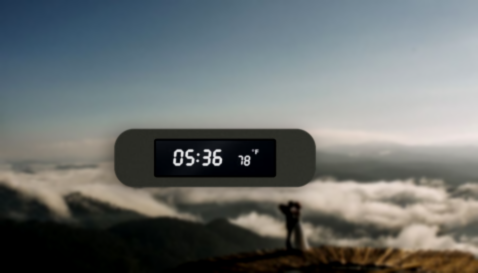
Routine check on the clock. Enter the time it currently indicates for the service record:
5:36
